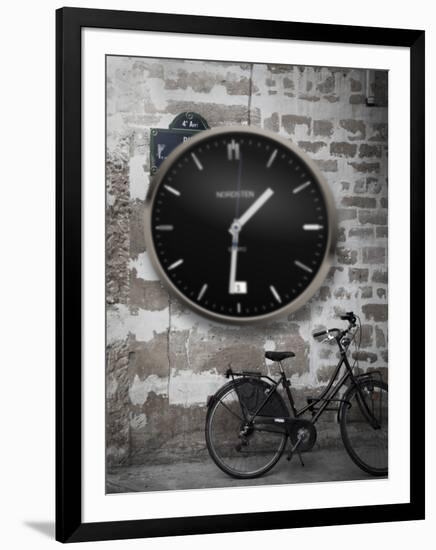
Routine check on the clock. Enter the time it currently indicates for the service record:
1:31:01
